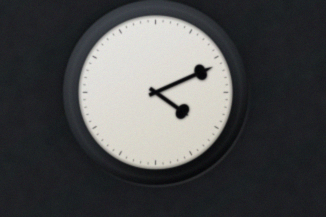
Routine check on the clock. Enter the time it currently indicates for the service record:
4:11
